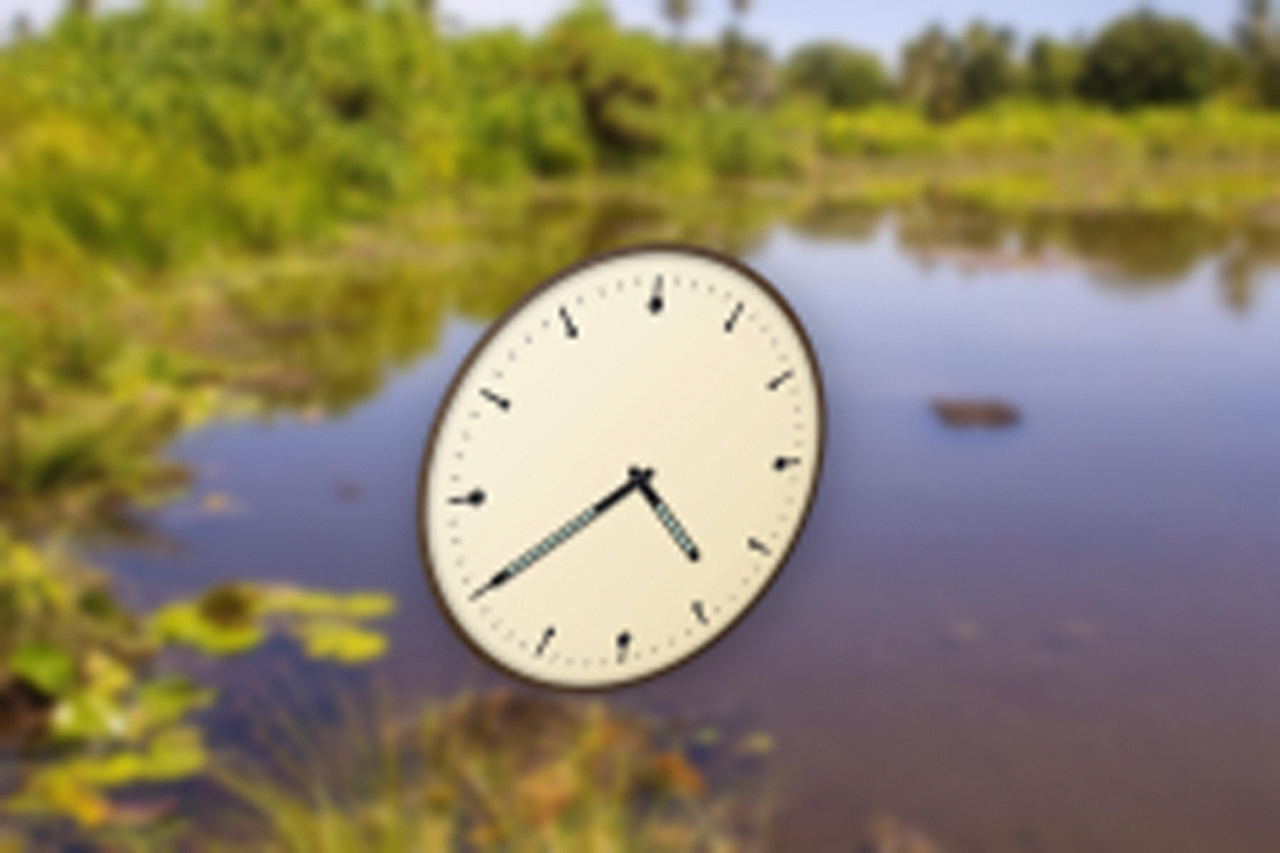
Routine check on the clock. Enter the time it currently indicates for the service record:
4:40
